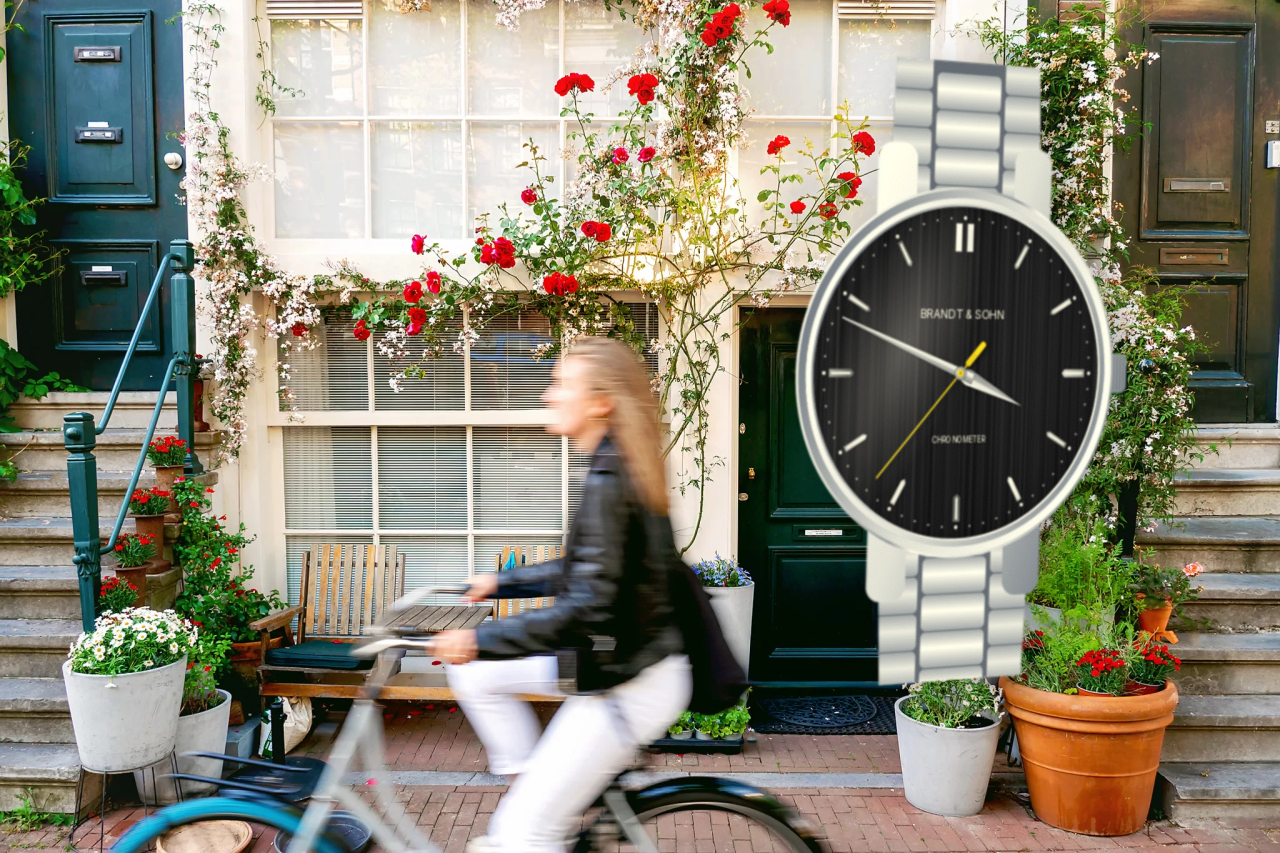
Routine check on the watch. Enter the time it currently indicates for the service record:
3:48:37
